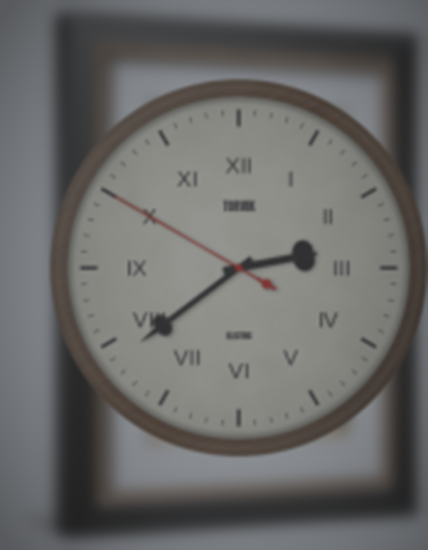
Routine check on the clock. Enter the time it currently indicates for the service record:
2:38:50
